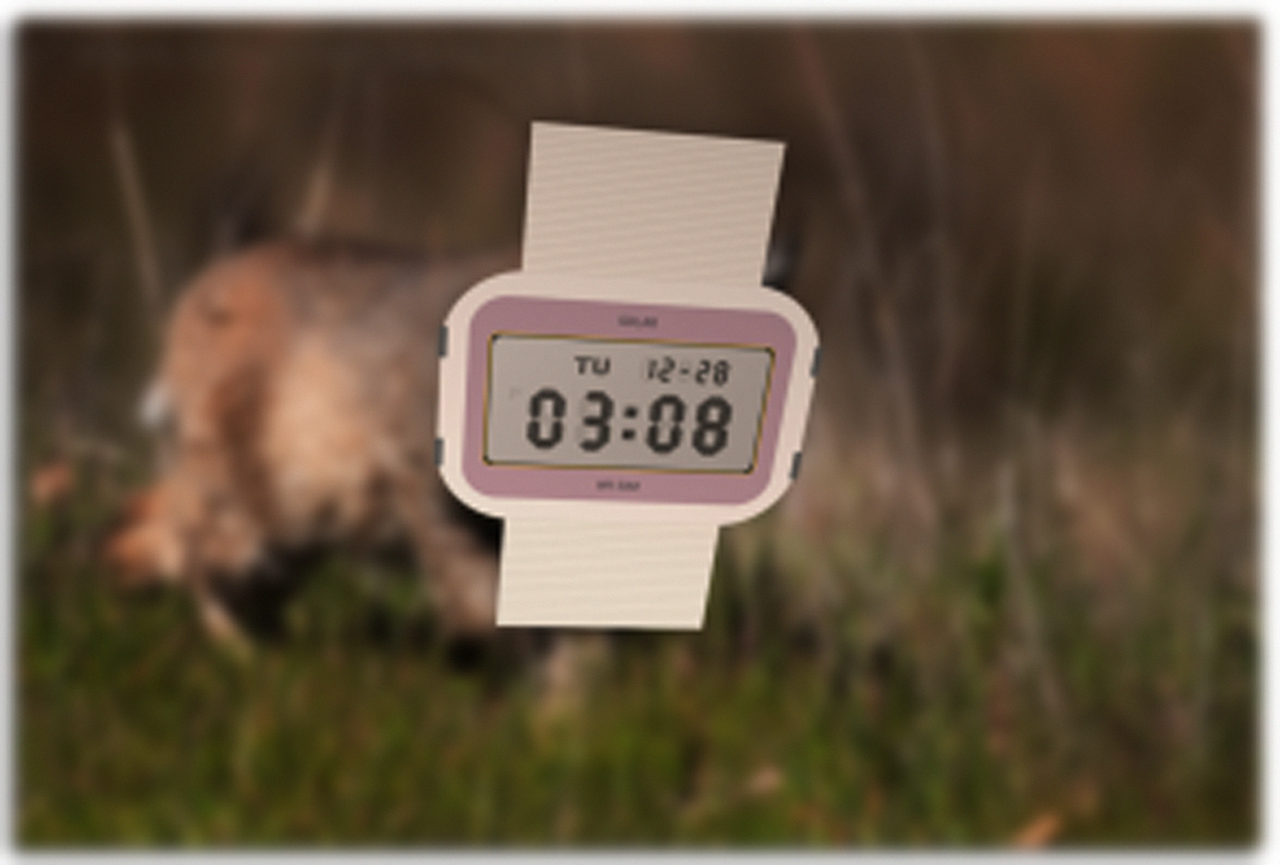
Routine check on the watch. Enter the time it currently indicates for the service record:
3:08
